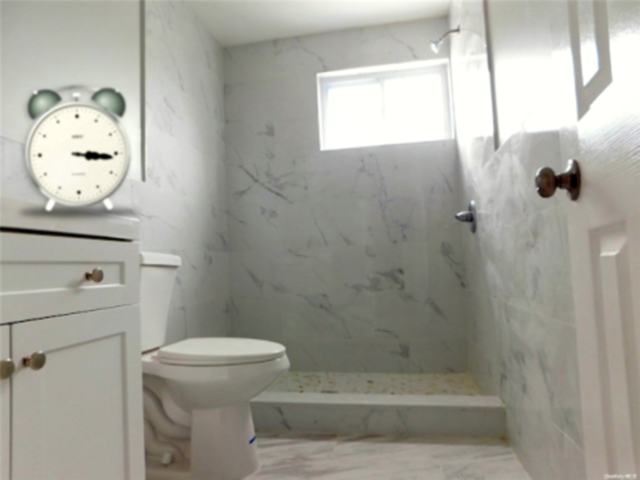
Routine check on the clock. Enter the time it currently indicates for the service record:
3:16
